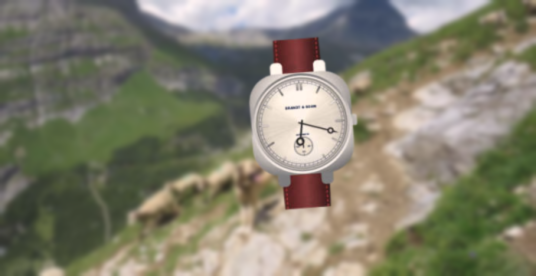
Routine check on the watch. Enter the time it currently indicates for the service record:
6:18
